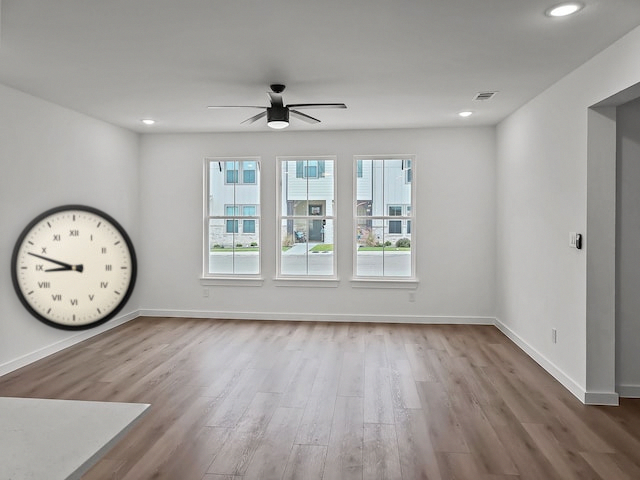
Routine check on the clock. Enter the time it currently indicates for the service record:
8:48
